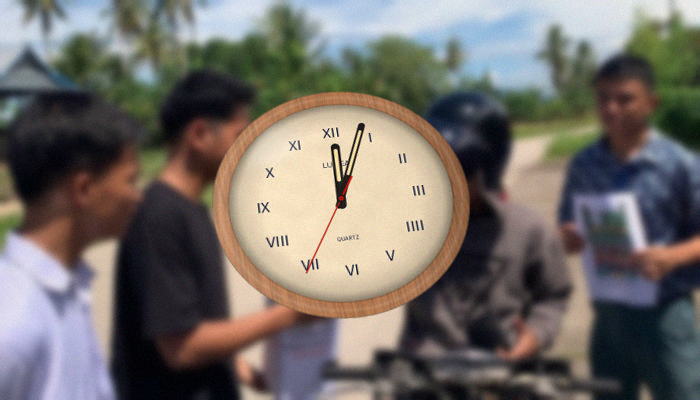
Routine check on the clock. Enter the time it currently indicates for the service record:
12:03:35
